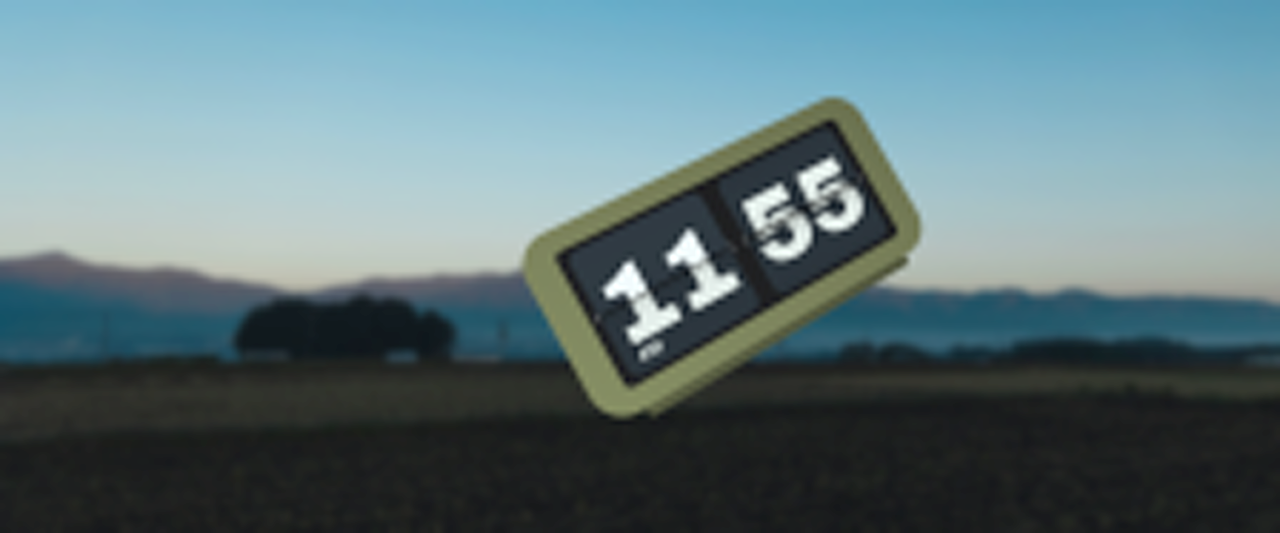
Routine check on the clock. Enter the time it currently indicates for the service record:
11:55
